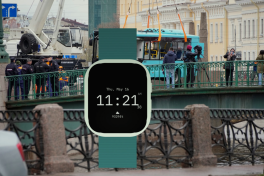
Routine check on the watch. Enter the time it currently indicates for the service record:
11:21
